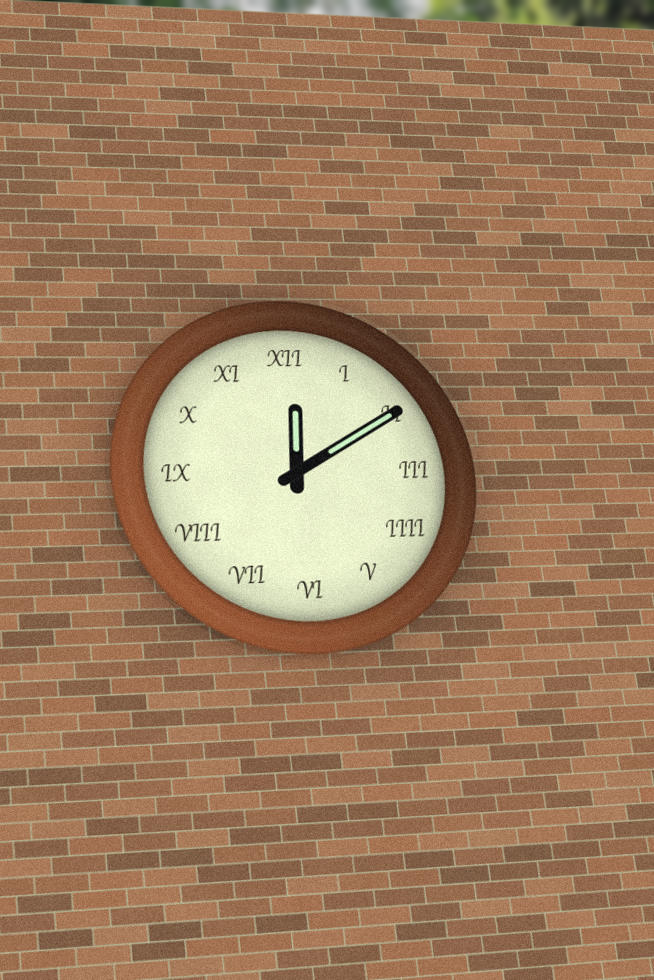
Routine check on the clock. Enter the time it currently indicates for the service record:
12:10
